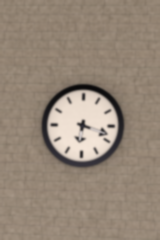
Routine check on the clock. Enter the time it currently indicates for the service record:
6:18
